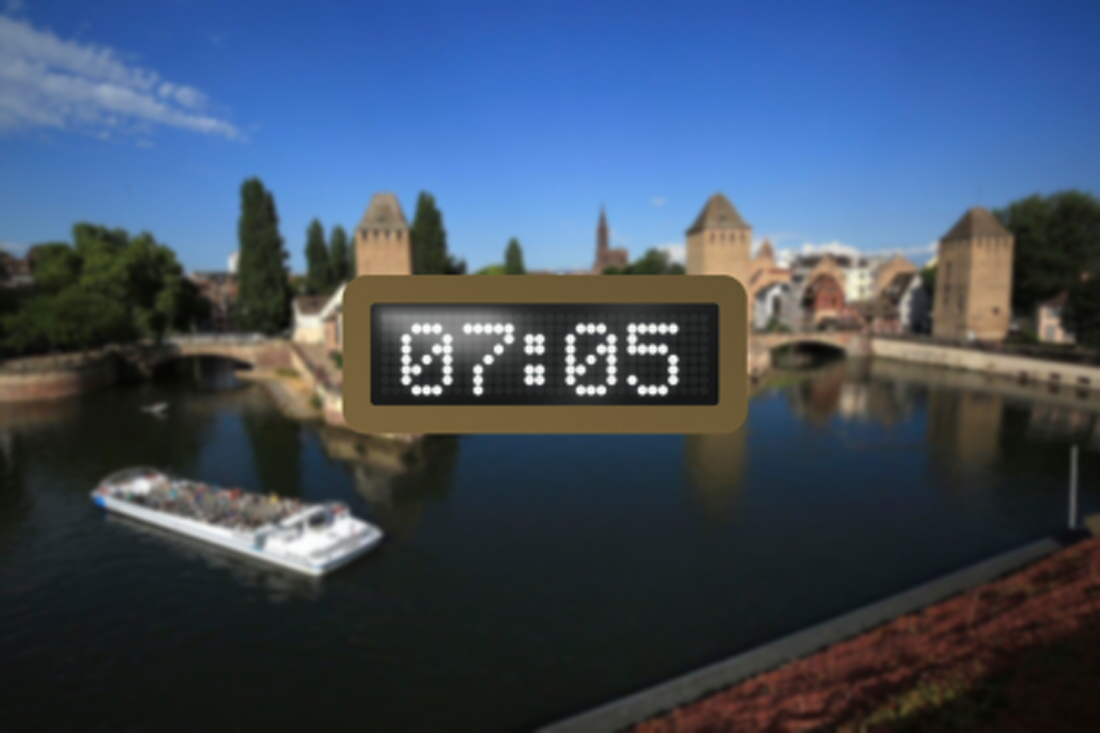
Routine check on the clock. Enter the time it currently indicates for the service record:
7:05
